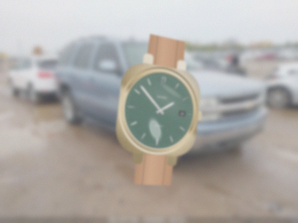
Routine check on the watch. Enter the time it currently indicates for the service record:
1:52
